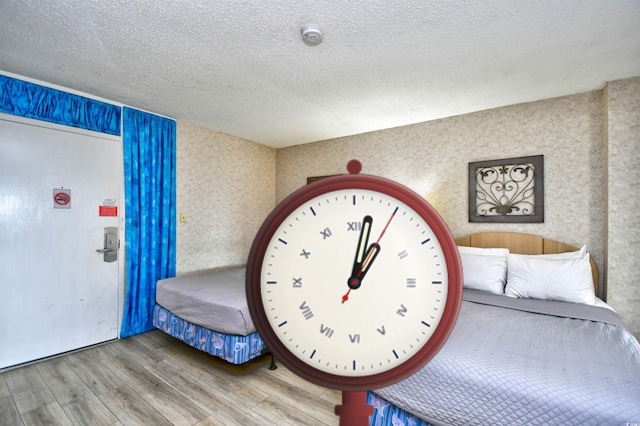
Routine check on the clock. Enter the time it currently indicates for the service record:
1:02:05
